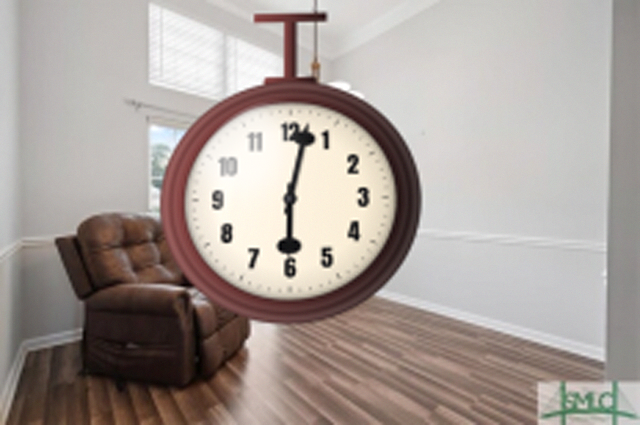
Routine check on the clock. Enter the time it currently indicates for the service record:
6:02
